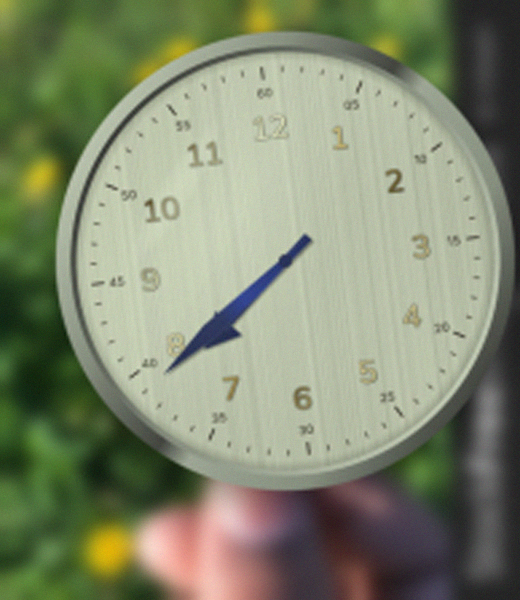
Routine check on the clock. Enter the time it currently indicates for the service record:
7:39
